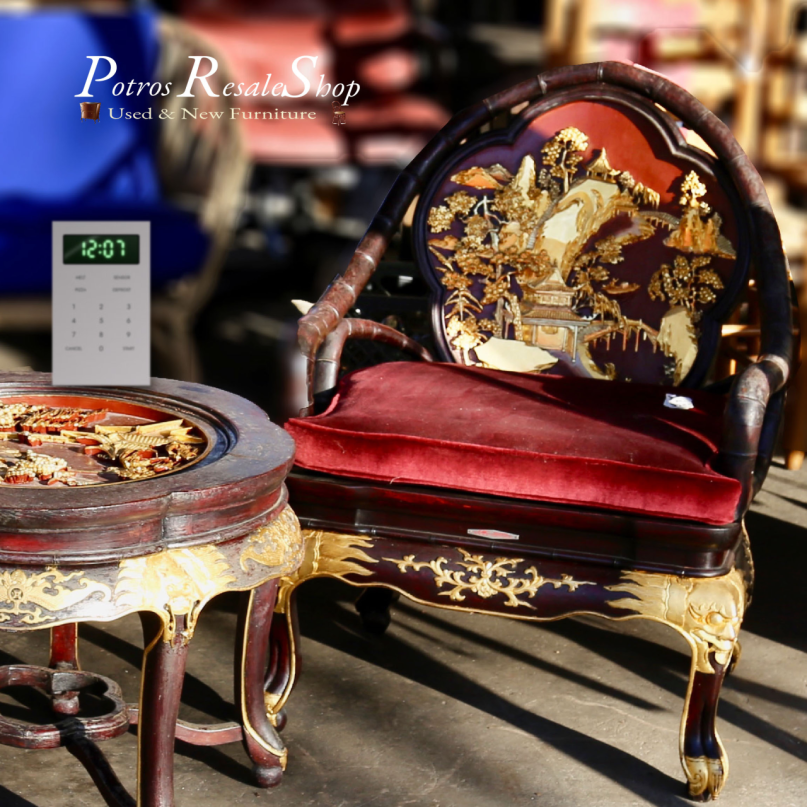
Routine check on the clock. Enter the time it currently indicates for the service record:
12:07
